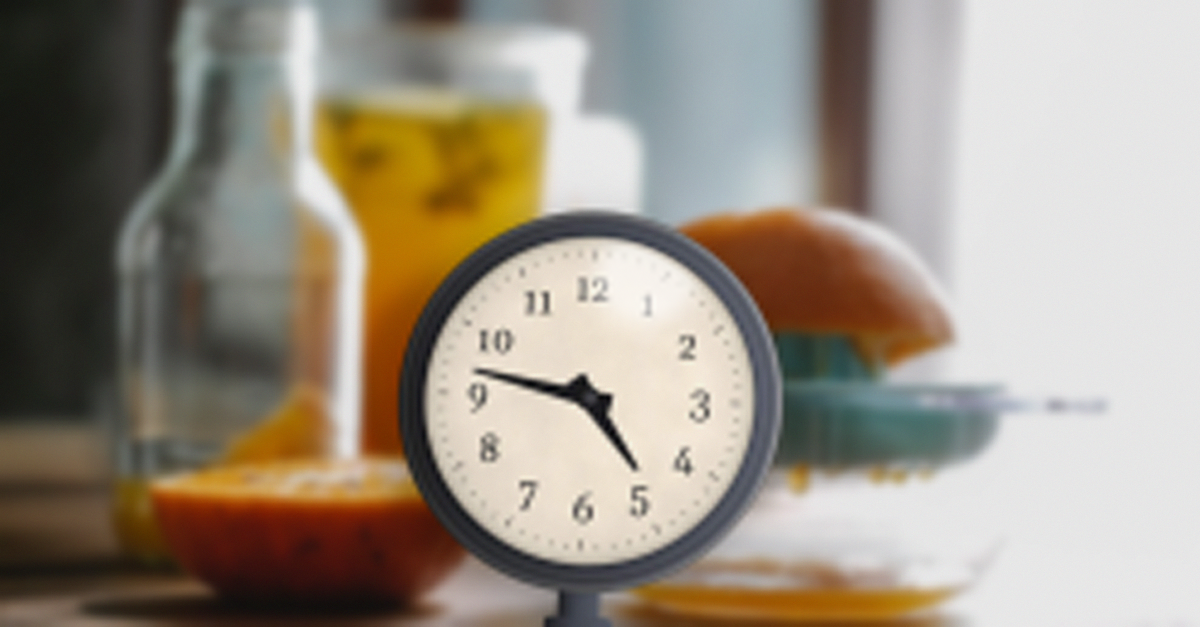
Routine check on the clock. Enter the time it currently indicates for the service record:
4:47
